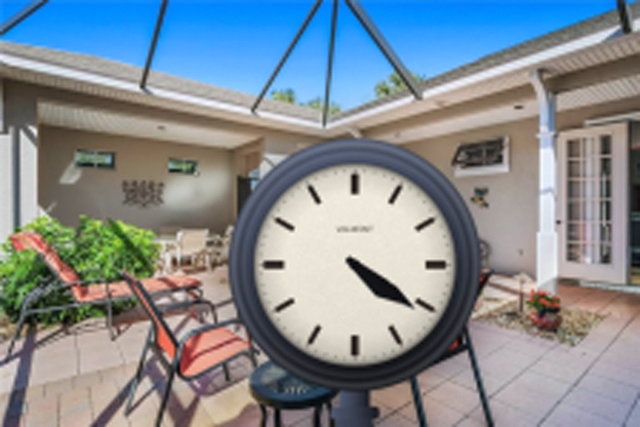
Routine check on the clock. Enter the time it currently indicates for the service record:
4:21
